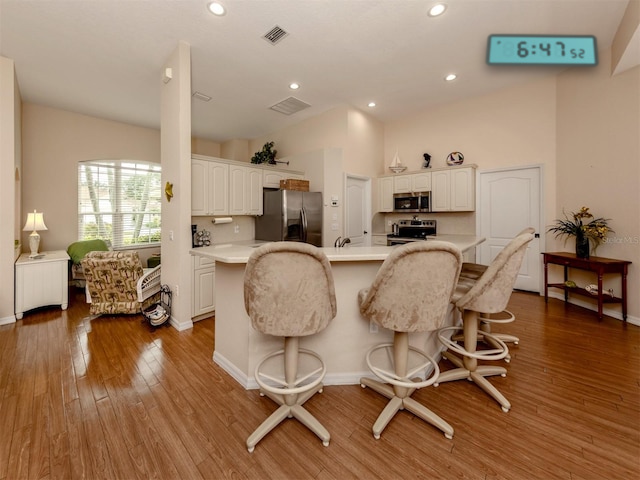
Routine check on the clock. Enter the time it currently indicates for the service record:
6:47:52
